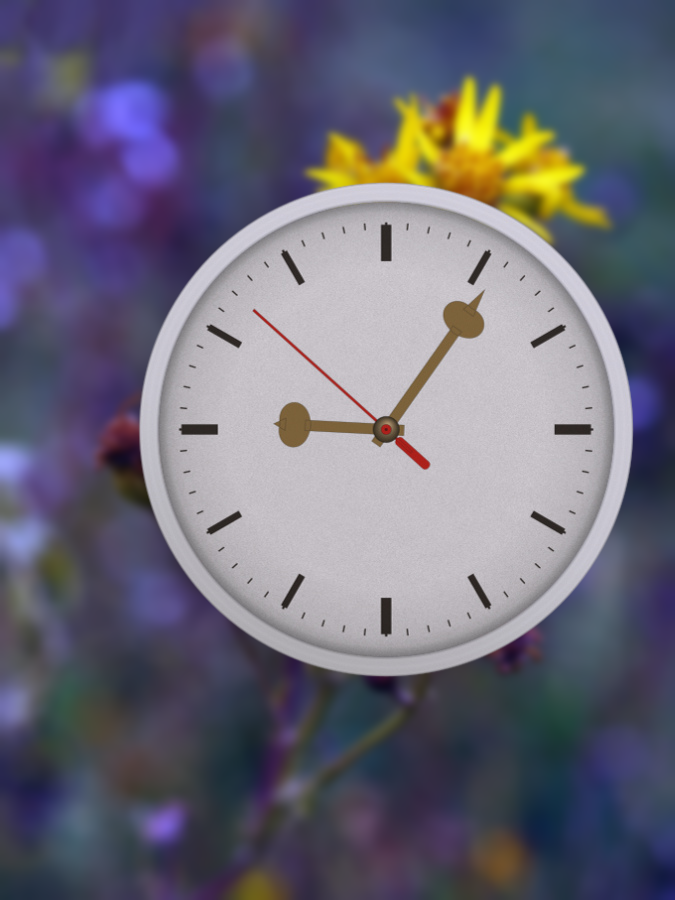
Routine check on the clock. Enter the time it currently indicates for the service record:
9:05:52
